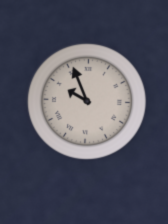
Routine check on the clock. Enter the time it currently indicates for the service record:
9:56
